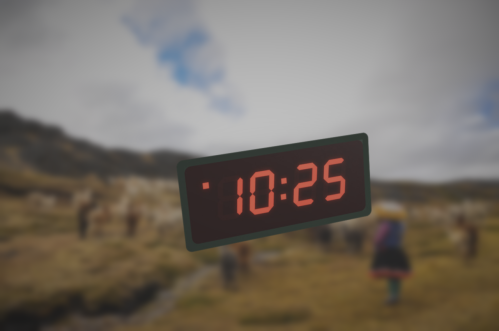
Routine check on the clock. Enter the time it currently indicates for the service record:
10:25
